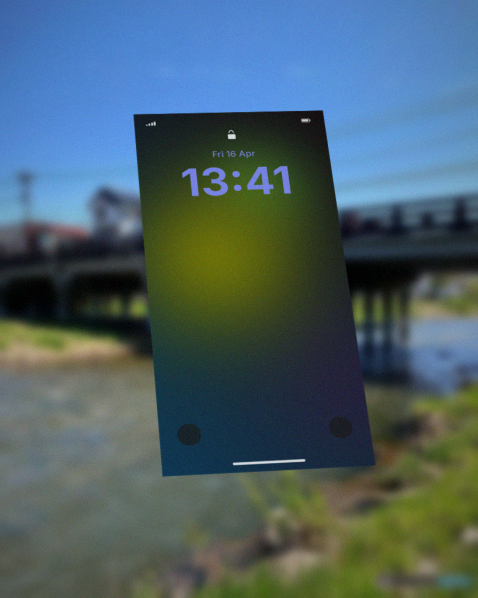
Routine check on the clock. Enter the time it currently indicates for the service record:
13:41
